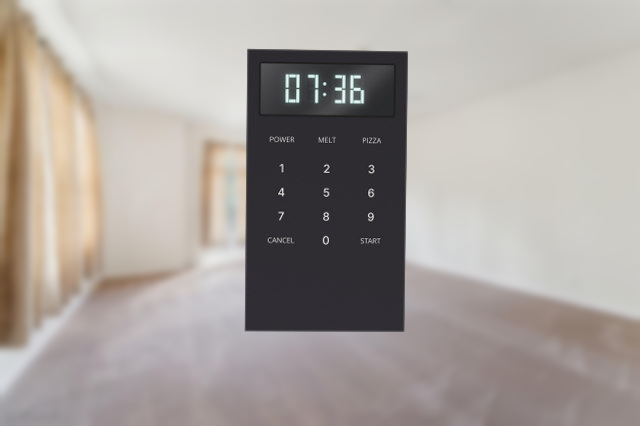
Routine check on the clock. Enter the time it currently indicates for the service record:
7:36
